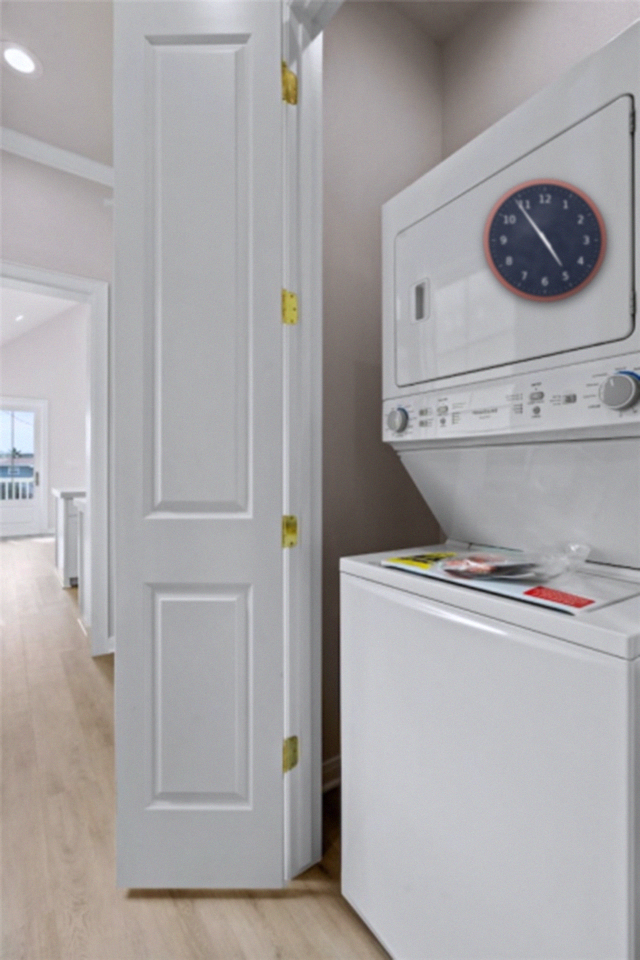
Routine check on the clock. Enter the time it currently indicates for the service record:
4:54
